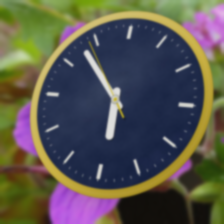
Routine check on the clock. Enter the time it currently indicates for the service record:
5:52:54
